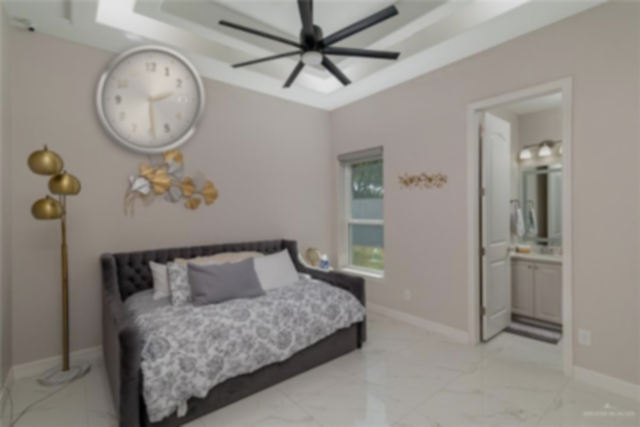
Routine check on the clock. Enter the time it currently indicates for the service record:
2:29
